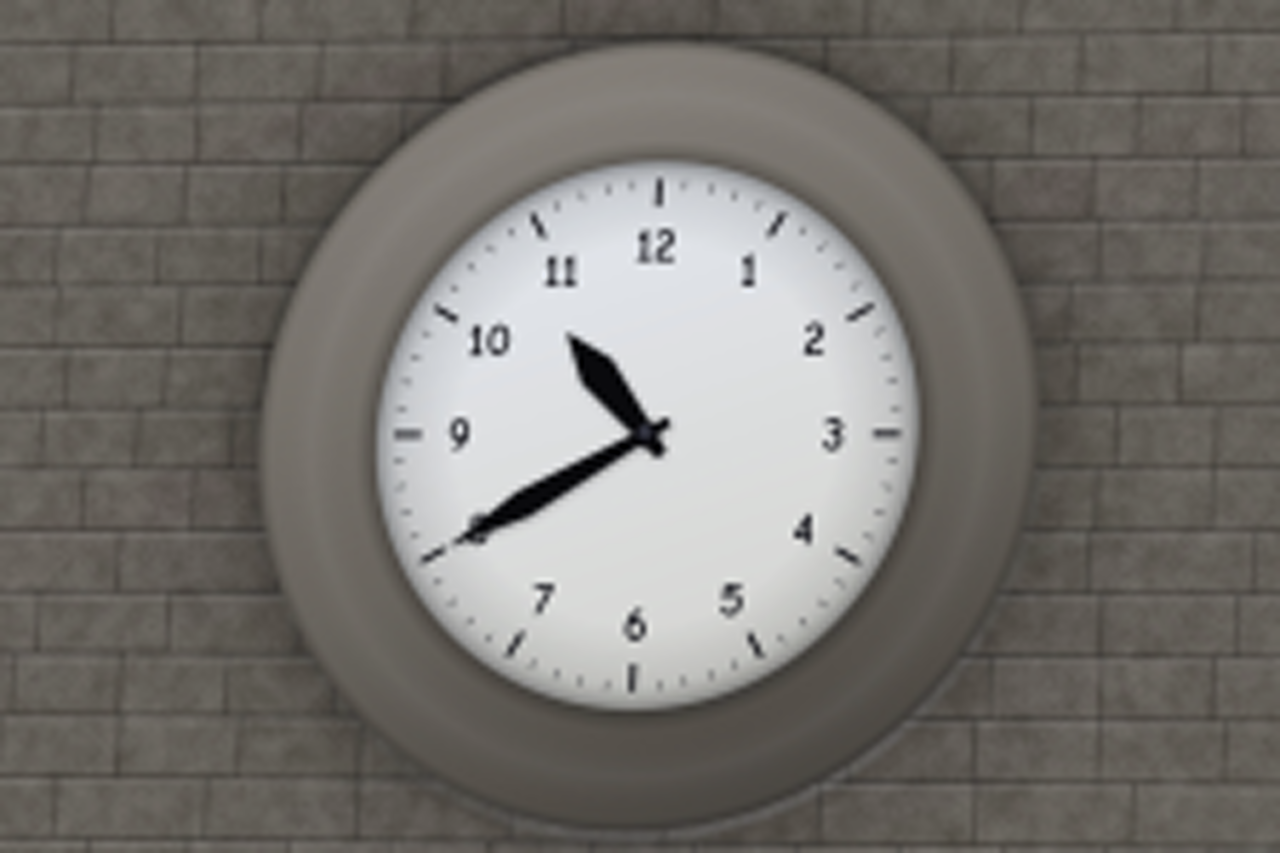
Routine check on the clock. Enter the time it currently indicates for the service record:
10:40
